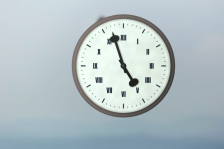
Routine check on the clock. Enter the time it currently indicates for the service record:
4:57
